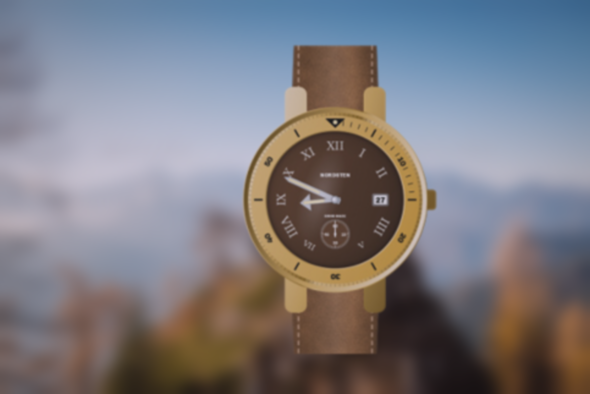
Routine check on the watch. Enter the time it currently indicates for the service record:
8:49
